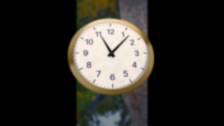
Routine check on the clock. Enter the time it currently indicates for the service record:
11:07
